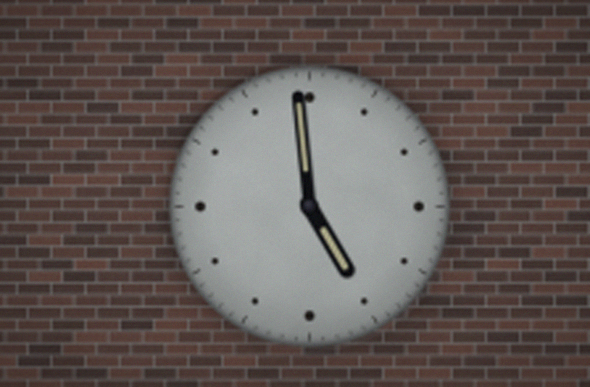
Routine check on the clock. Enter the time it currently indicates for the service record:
4:59
